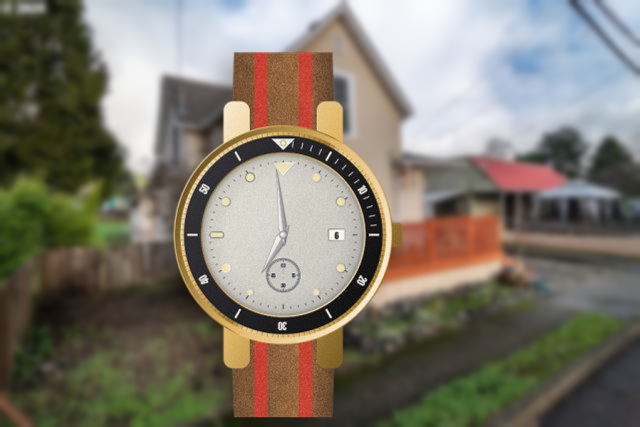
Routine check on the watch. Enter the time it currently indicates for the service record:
6:59
